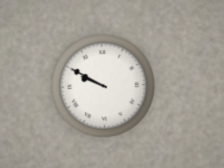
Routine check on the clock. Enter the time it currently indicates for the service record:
9:50
